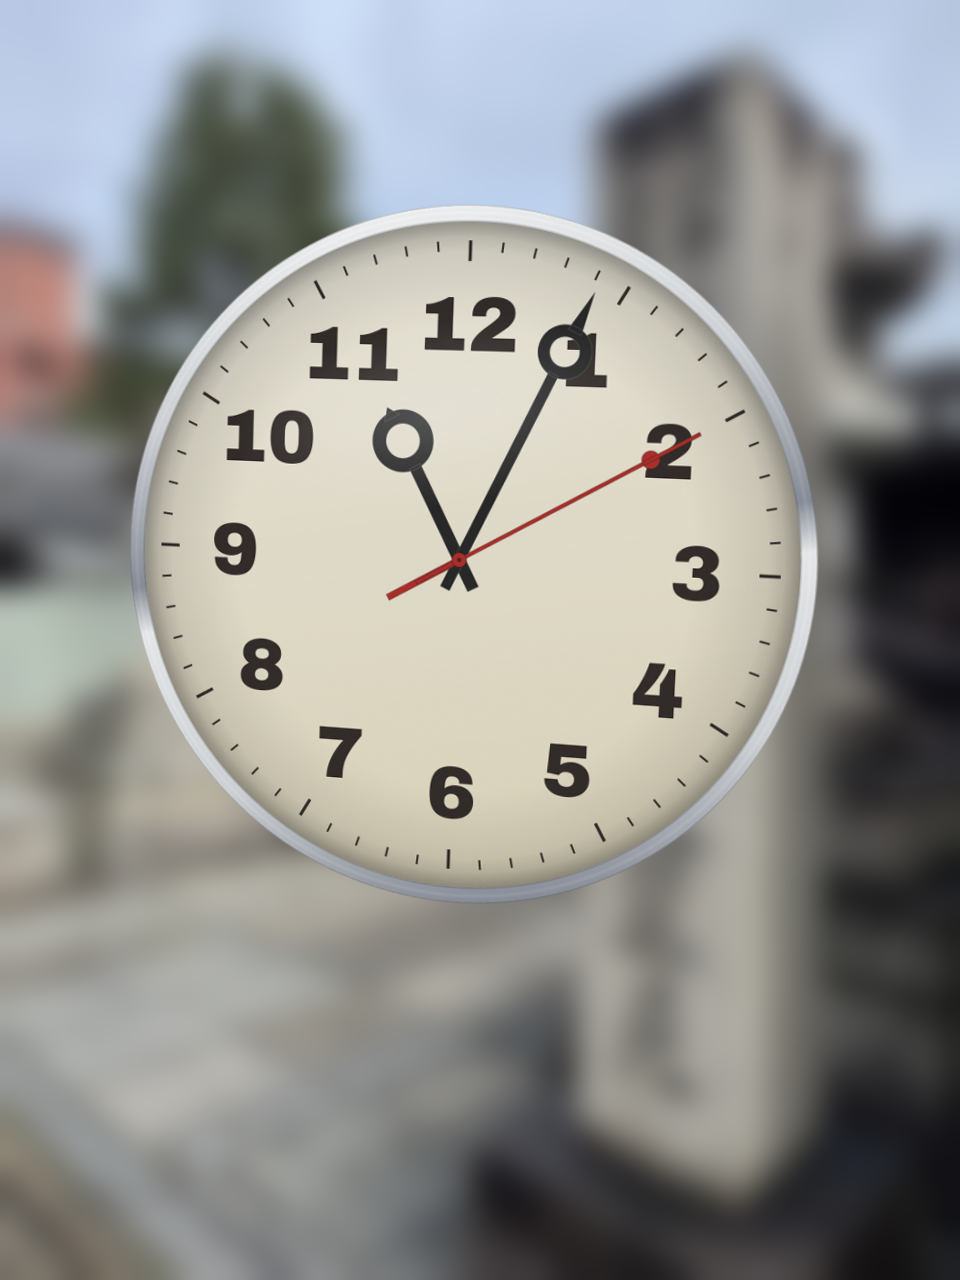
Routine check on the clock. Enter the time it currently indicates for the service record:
11:04:10
